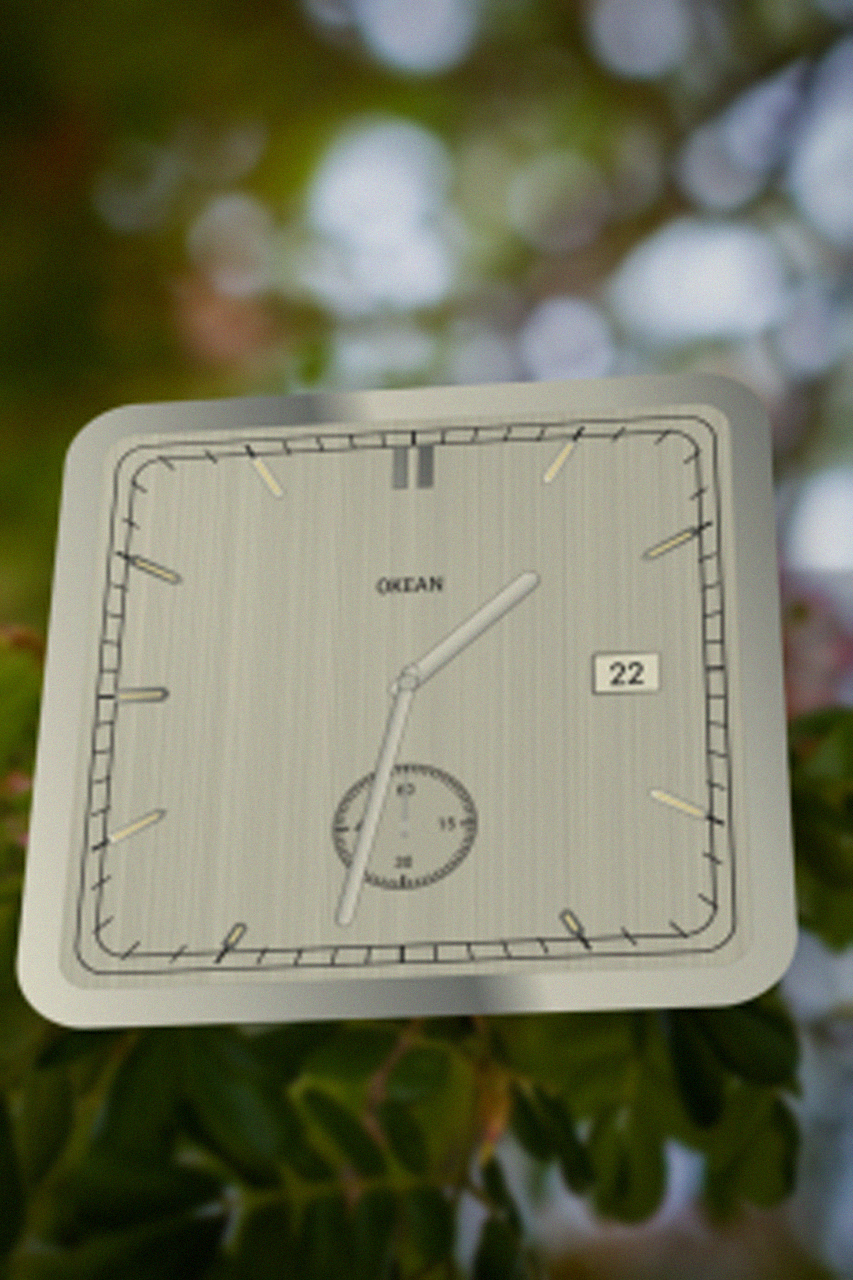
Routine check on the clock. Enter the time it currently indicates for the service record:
1:32
